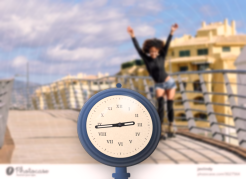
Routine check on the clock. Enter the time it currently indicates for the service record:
2:44
